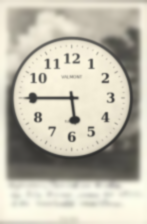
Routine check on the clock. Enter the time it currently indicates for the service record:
5:45
